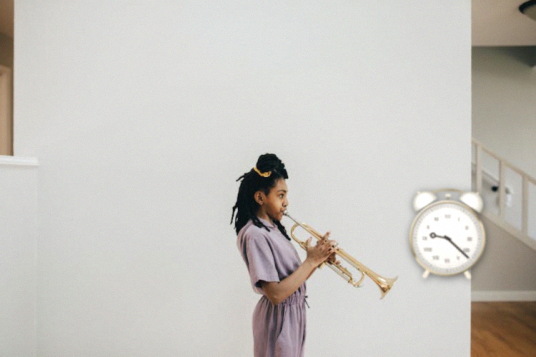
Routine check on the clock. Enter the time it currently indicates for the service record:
9:22
